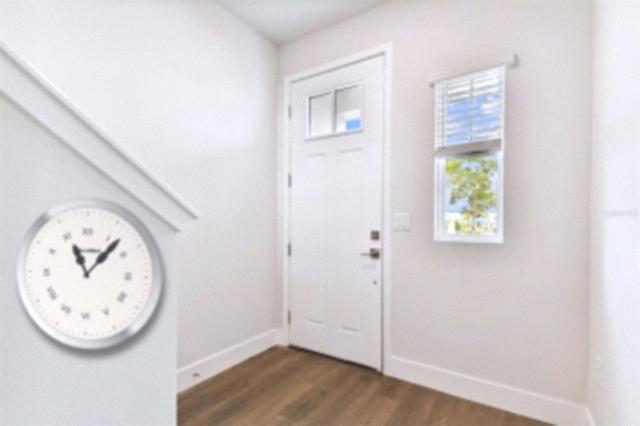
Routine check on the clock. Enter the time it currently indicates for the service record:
11:07
